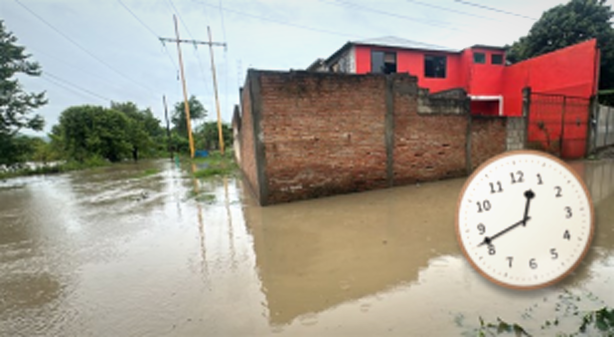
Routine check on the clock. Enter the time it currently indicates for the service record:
12:42
